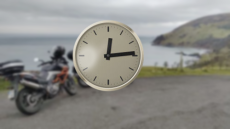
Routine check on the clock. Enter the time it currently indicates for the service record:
12:14
